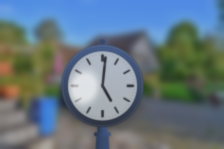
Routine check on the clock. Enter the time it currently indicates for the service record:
5:01
